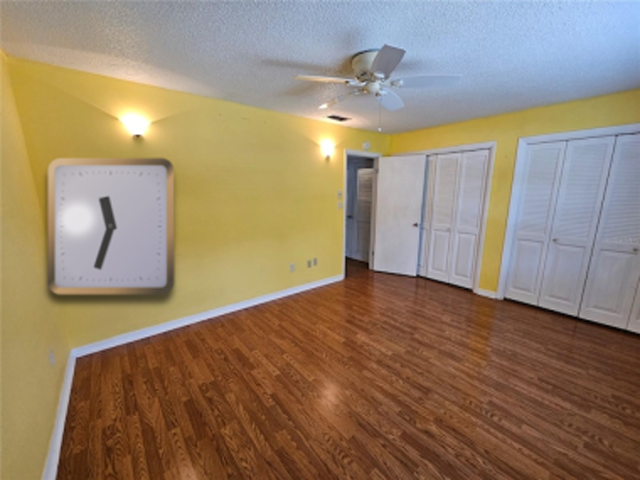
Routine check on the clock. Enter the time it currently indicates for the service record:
11:33
